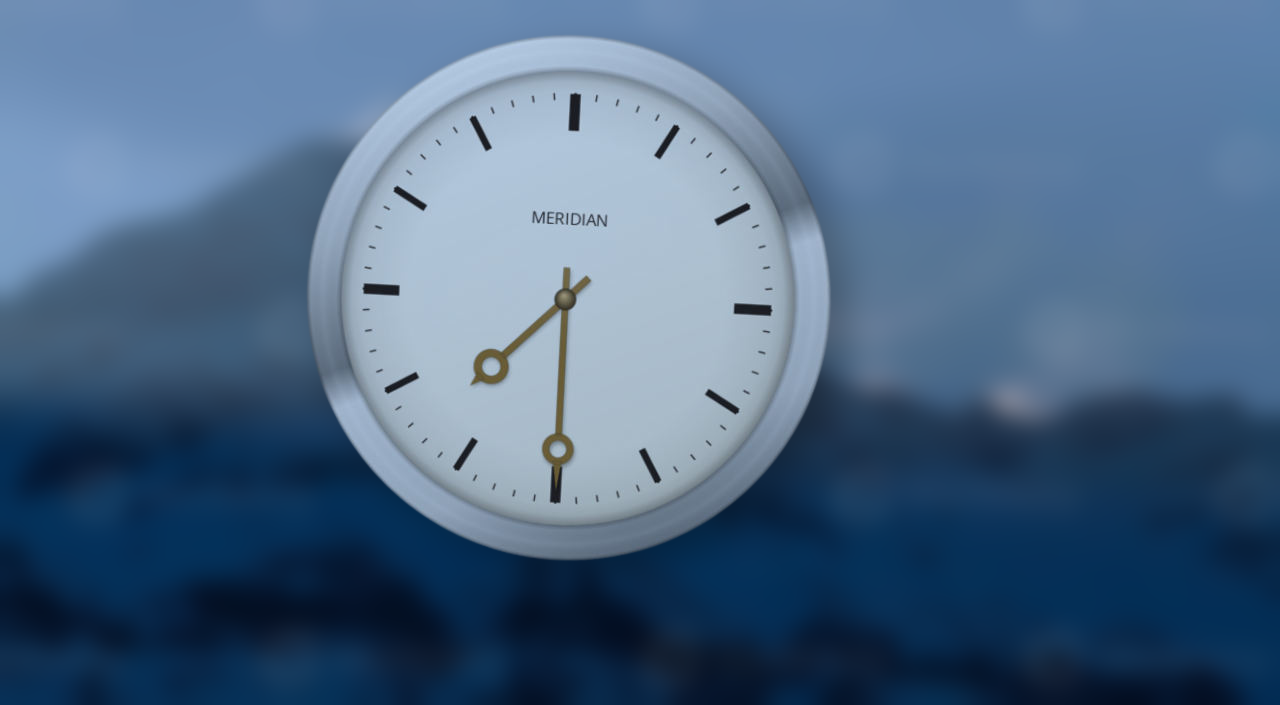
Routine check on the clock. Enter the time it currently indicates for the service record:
7:30
